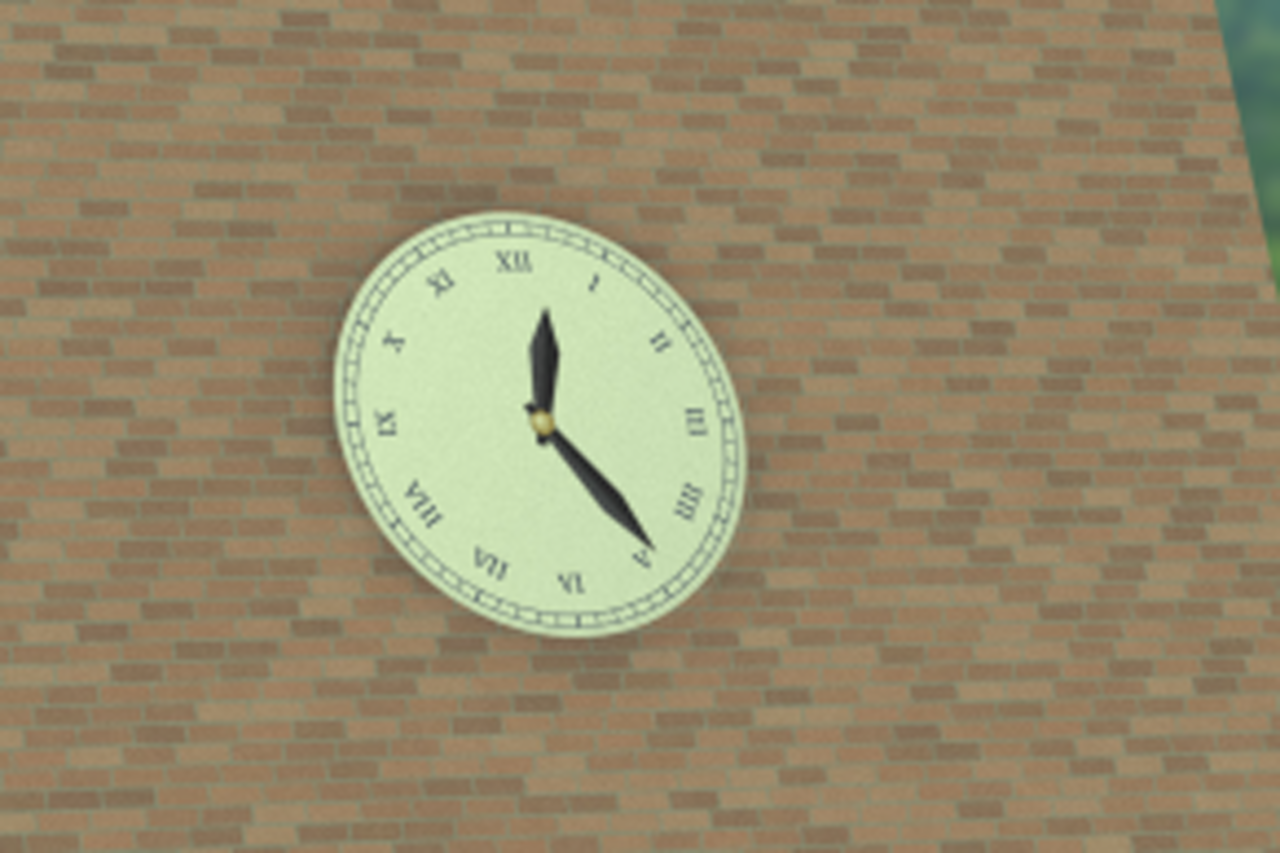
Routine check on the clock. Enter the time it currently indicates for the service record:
12:24
